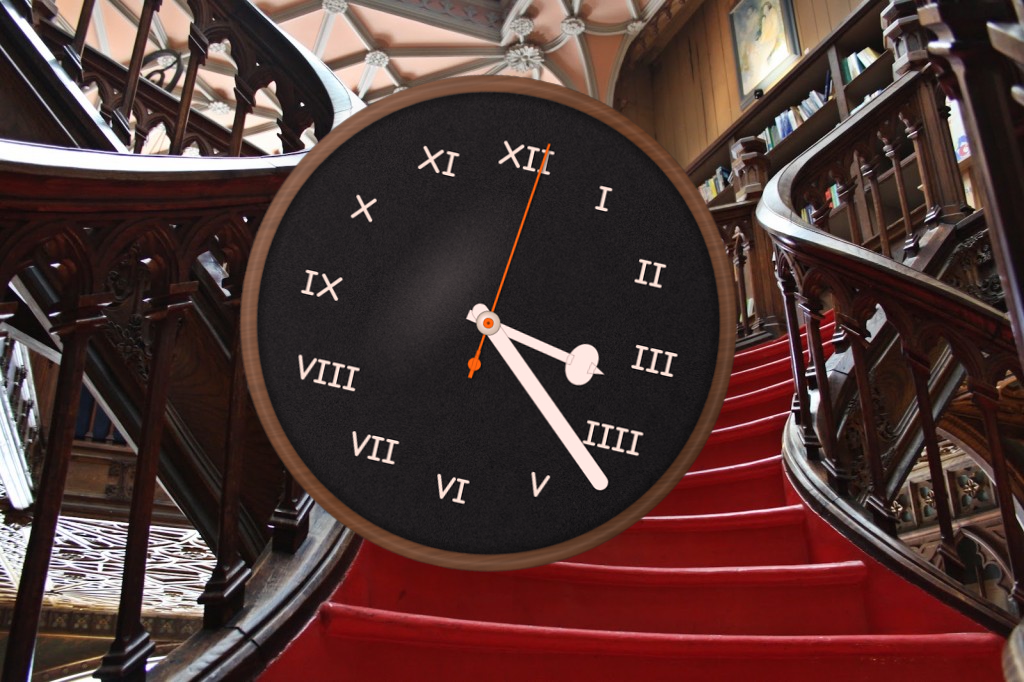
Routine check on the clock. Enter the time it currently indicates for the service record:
3:22:01
